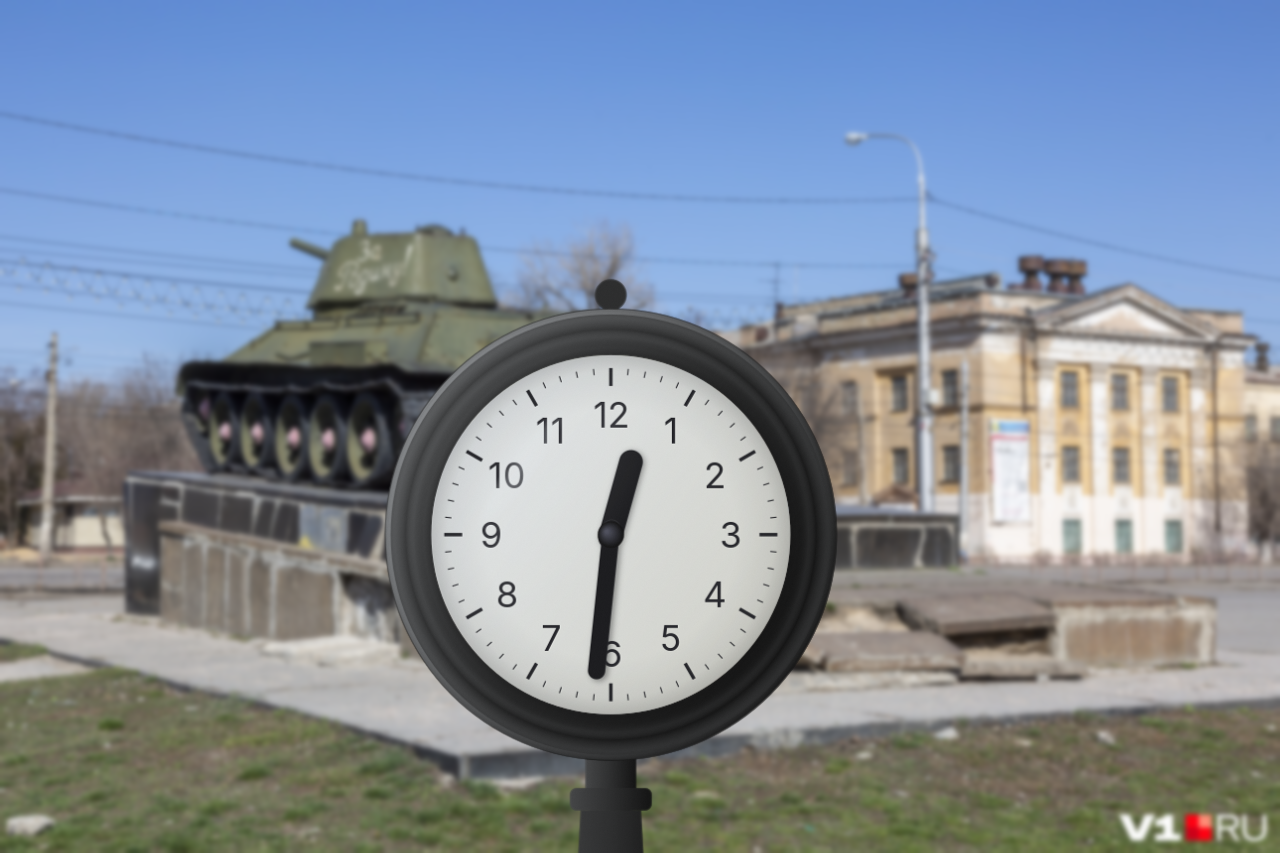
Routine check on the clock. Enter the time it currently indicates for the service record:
12:31
